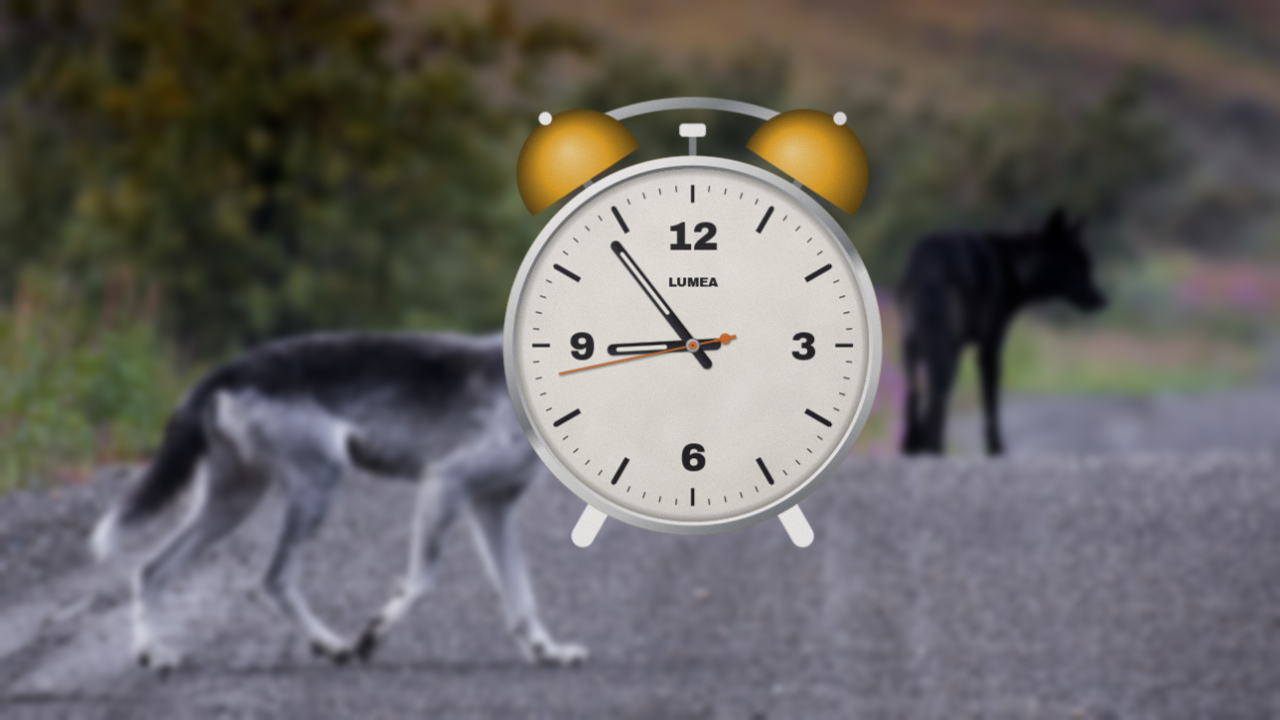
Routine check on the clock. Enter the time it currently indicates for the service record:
8:53:43
